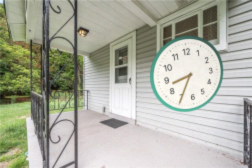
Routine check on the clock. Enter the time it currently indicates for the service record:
8:35
